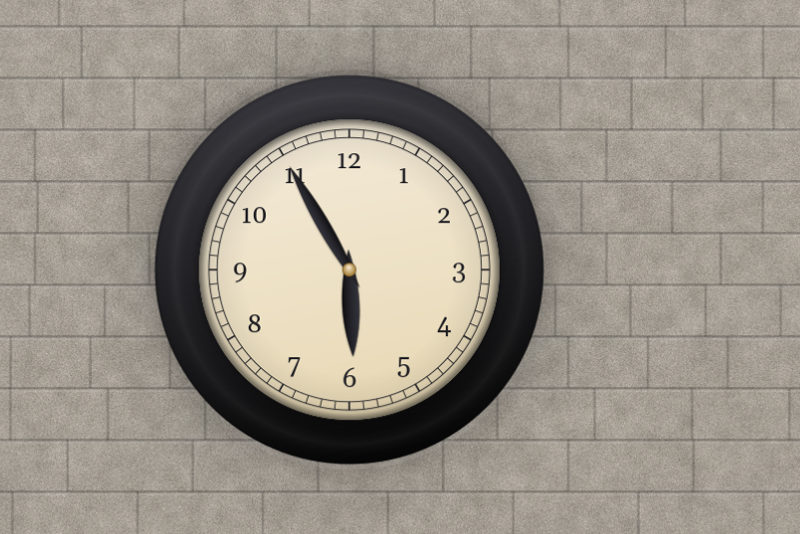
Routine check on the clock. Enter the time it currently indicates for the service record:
5:55
